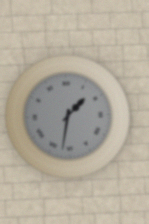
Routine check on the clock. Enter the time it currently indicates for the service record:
1:32
